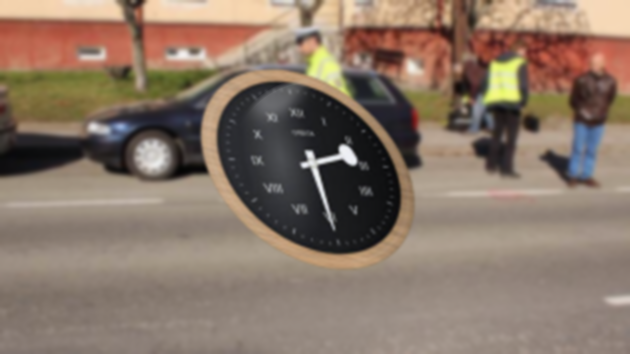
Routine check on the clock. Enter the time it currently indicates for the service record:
2:30
